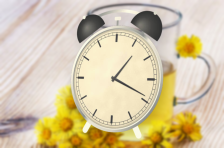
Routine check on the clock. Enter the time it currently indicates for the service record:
1:19
